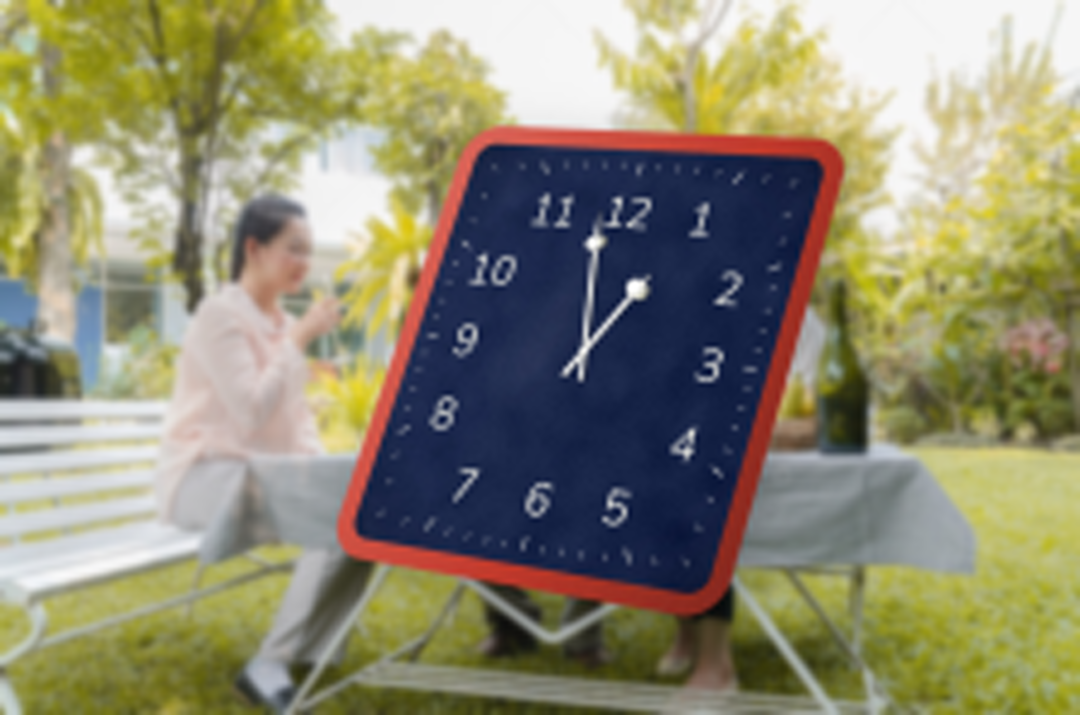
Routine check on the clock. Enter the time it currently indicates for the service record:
12:58
